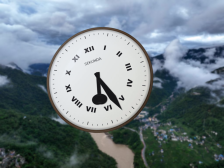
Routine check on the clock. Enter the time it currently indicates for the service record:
6:27
